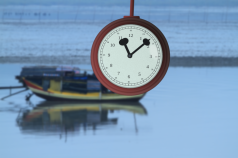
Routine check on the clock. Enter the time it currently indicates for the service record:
11:08
